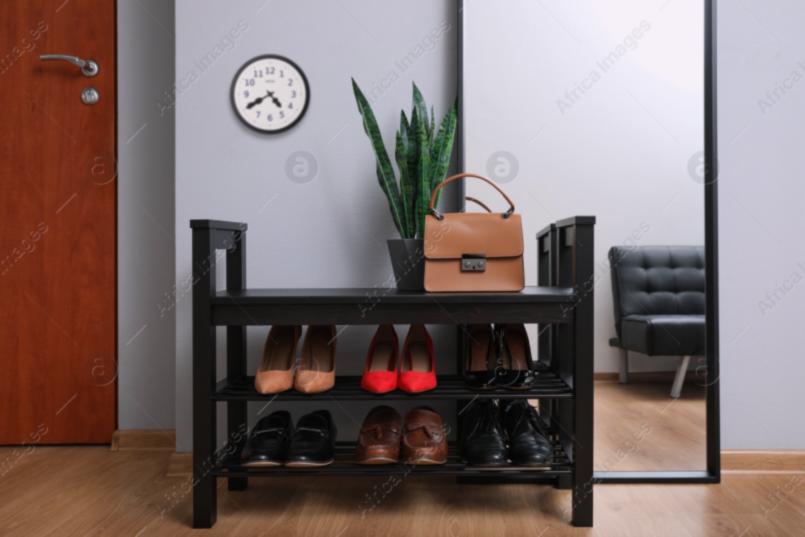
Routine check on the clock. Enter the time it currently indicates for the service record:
4:40
